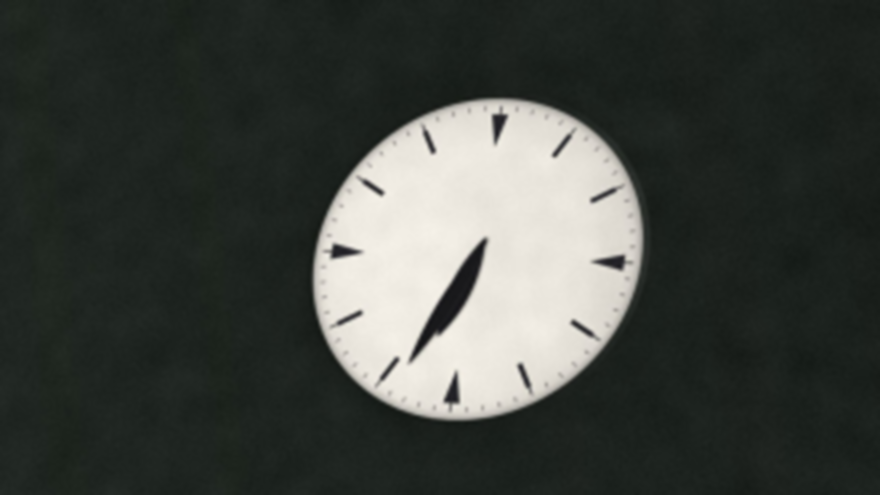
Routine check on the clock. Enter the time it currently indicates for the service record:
6:34
